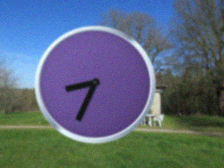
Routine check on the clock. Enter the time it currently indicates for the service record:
8:34
